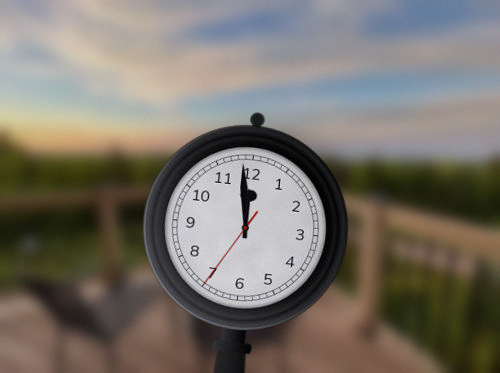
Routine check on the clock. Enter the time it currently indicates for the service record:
11:58:35
